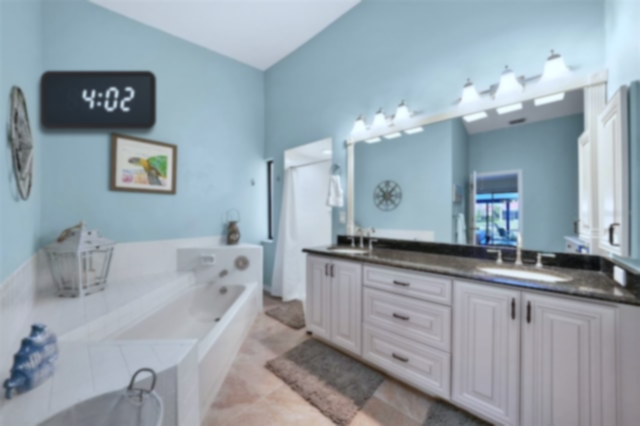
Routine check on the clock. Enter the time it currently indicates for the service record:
4:02
